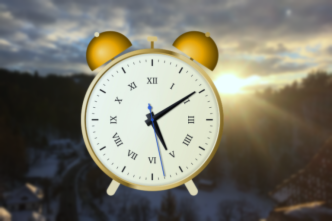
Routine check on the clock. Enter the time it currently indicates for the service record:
5:09:28
